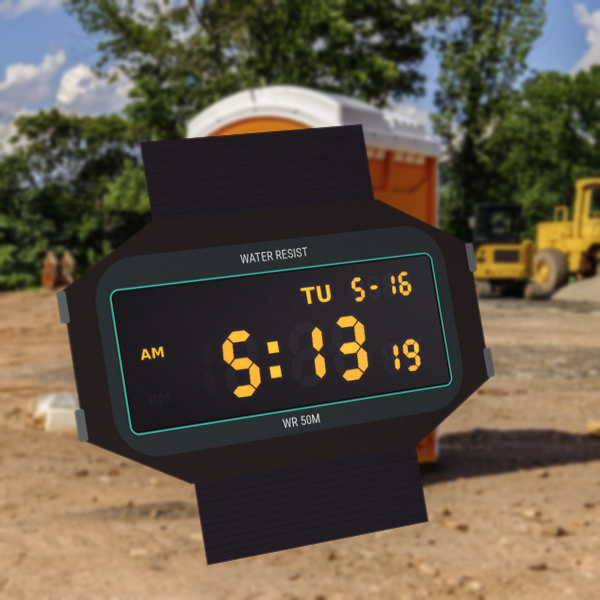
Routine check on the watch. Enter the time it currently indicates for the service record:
5:13:19
